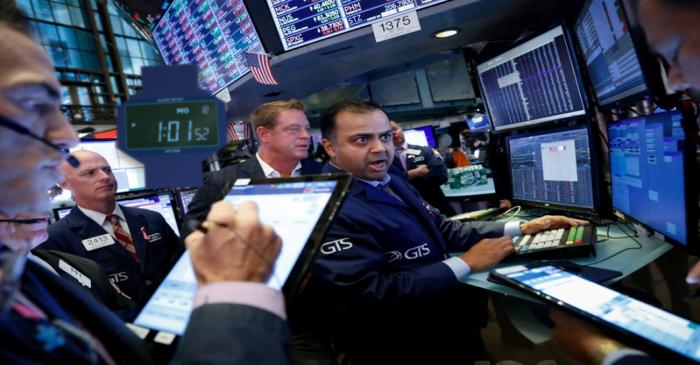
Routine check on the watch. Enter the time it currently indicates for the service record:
1:01:52
